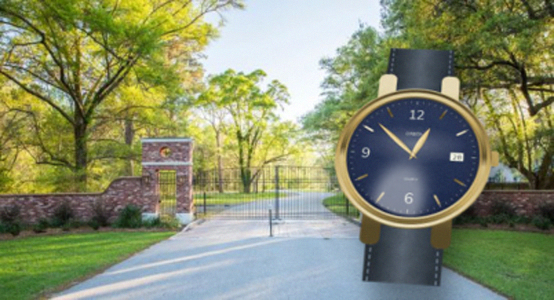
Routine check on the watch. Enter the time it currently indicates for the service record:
12:52
